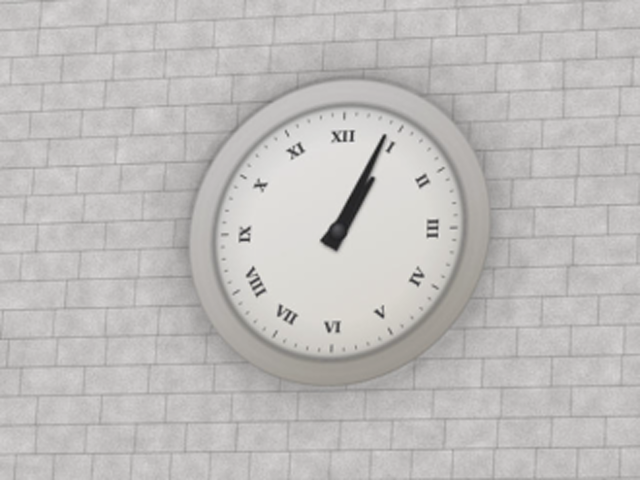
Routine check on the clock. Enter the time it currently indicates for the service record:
1:04
